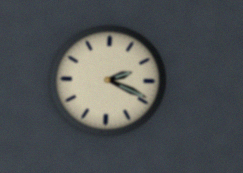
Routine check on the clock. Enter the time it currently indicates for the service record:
2:19
